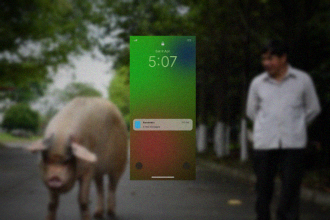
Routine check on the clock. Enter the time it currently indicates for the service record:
5:07
